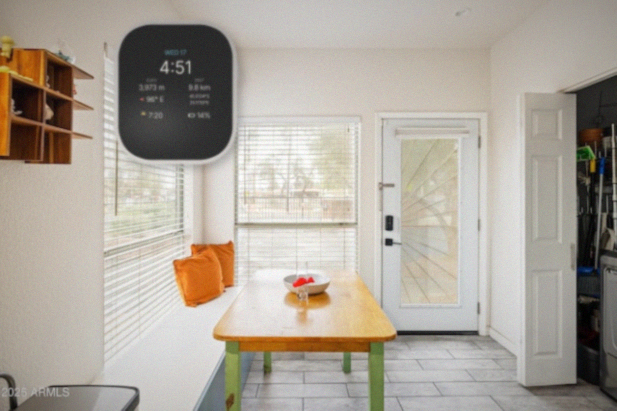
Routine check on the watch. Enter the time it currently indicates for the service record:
4:51
